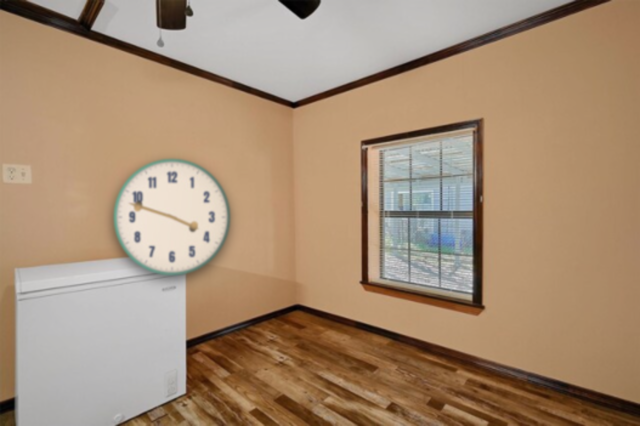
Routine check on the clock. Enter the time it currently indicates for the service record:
3:48
